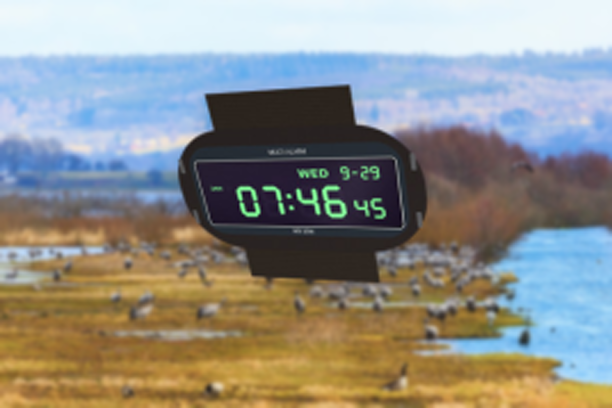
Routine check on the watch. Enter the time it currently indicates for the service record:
7:46:45
